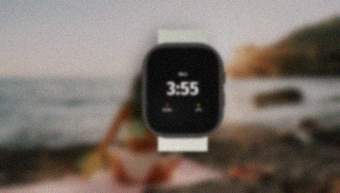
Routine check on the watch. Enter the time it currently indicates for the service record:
3:55
